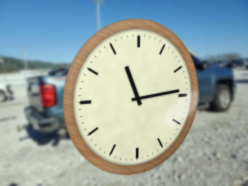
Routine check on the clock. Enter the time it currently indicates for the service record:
11:14
